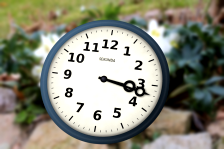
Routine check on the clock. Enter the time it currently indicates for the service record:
3:17
